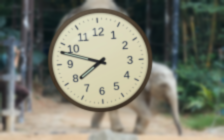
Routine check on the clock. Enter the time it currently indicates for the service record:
7:48
